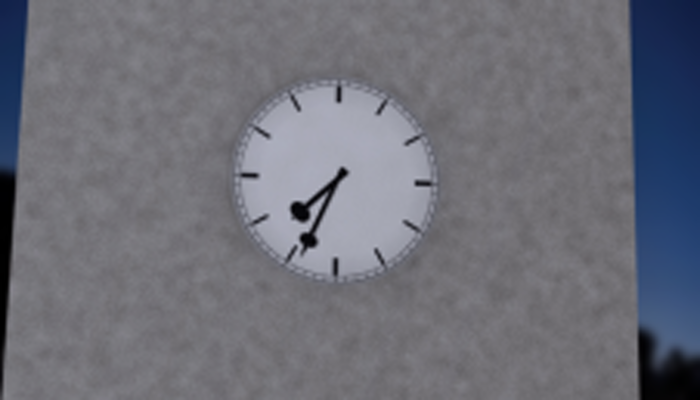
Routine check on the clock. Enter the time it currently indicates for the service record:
7:34
